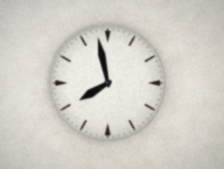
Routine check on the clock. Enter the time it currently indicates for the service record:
7:58
